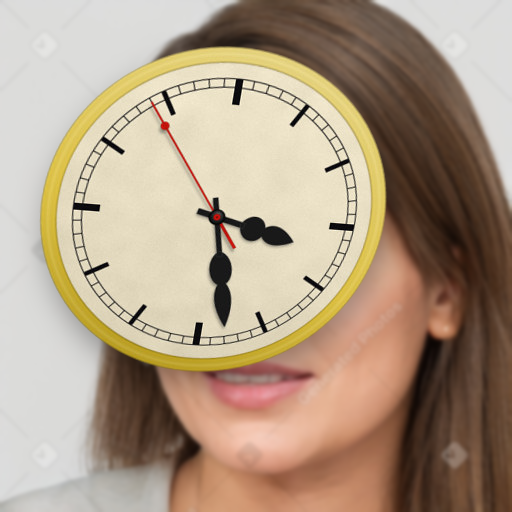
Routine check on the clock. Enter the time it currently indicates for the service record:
3:27:54
